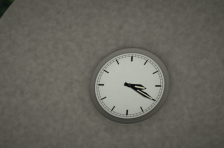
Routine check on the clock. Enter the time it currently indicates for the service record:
3:20
